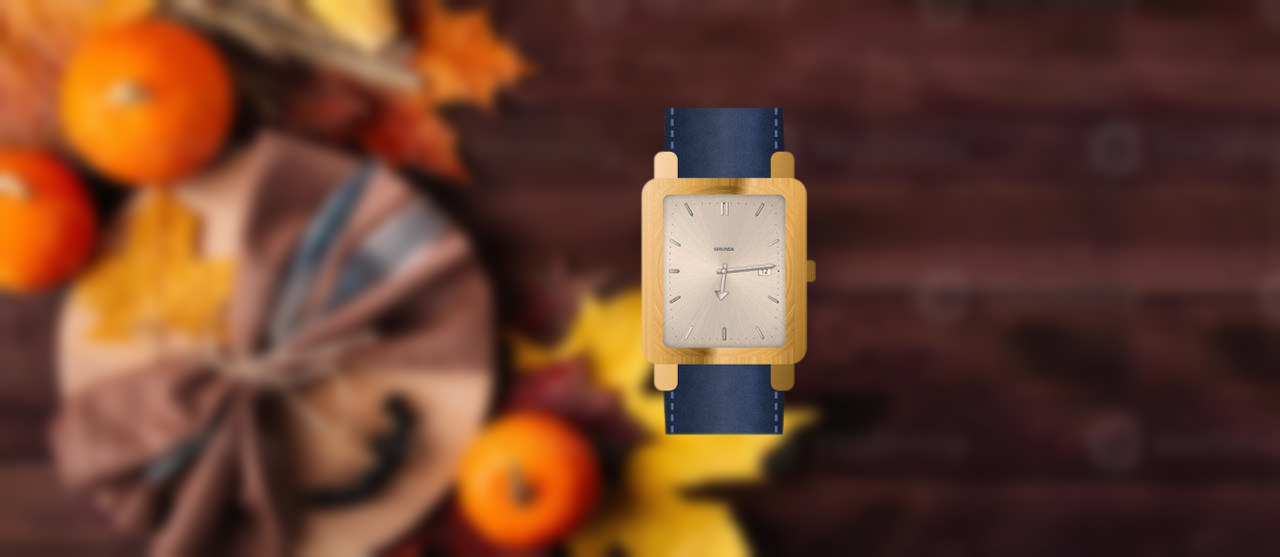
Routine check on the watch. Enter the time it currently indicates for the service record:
6:14
